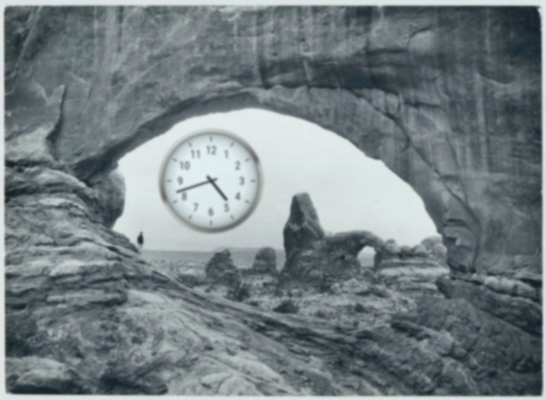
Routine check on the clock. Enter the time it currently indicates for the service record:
4:42
